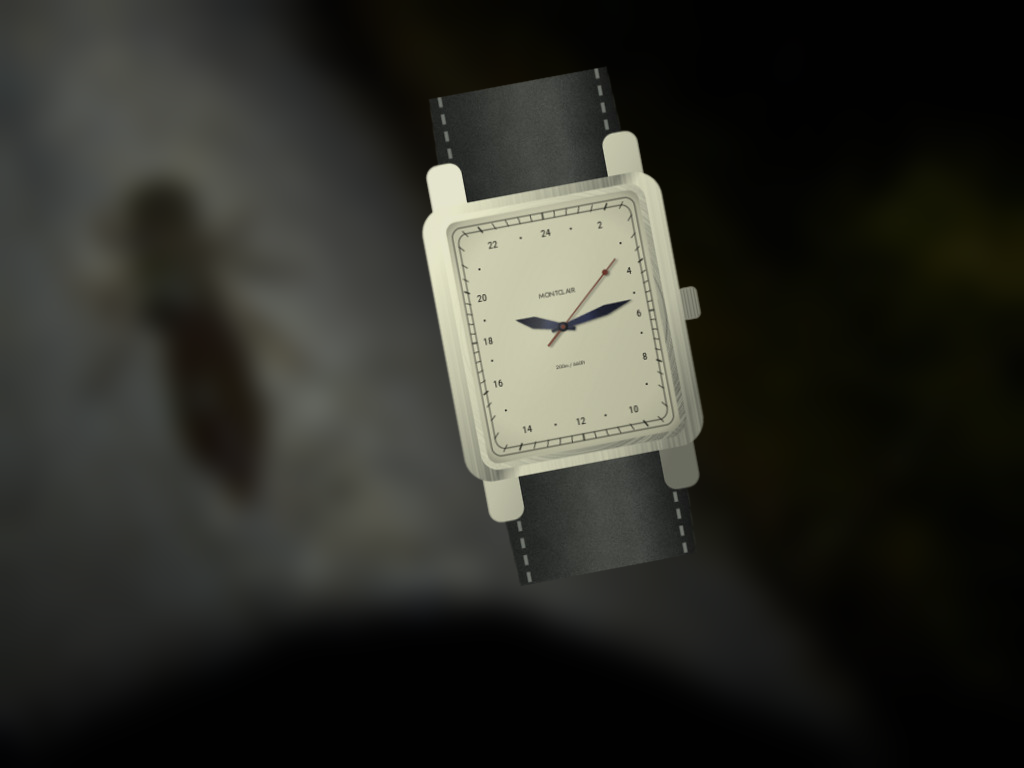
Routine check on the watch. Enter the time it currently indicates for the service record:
19:13:08
